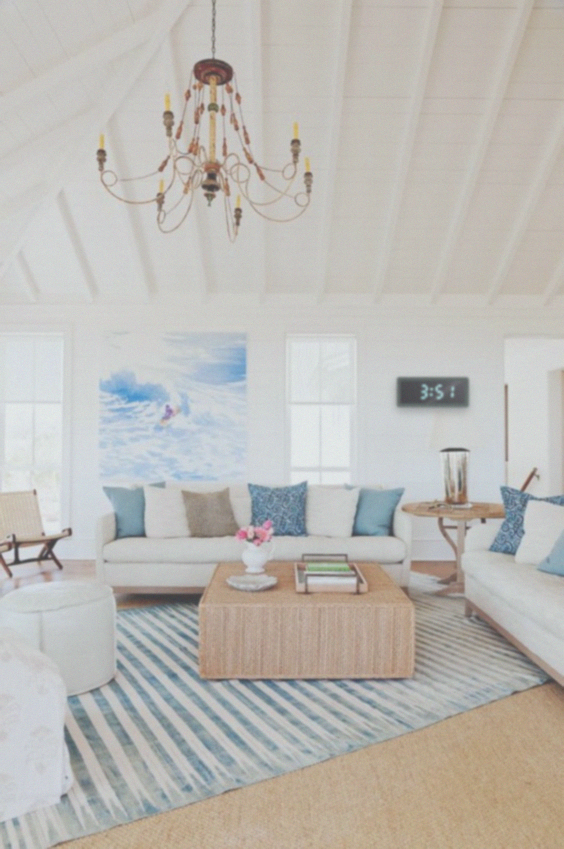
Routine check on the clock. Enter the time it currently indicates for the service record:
3:51
